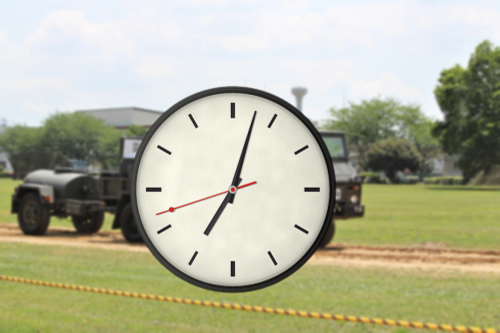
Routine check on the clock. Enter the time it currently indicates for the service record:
7:02:42
